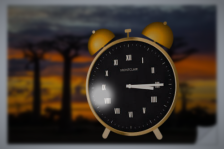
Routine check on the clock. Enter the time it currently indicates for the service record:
3:15
